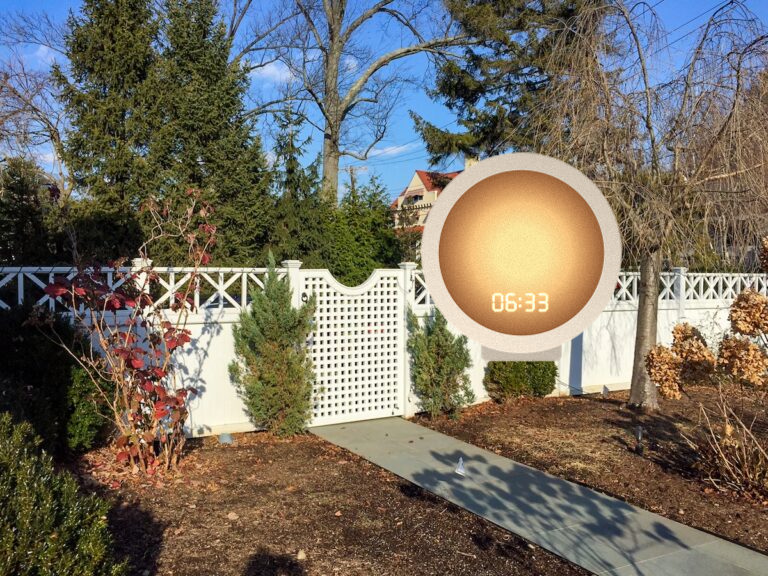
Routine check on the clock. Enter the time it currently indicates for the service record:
6:33
